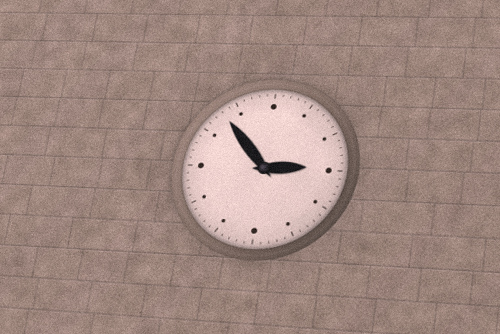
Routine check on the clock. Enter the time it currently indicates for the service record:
2:53
